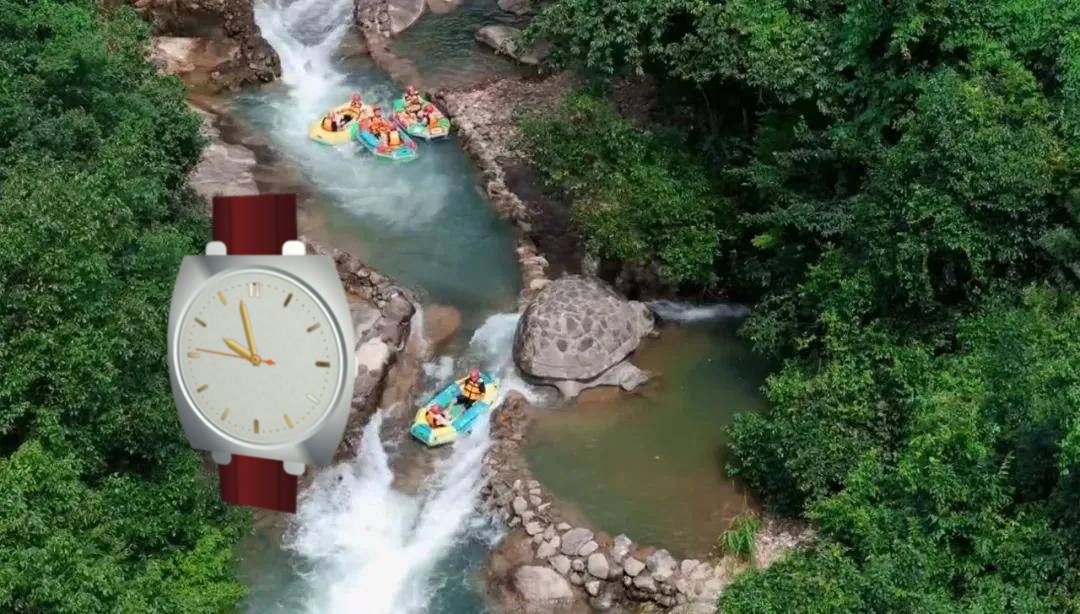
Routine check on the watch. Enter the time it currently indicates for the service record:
9:57:46
